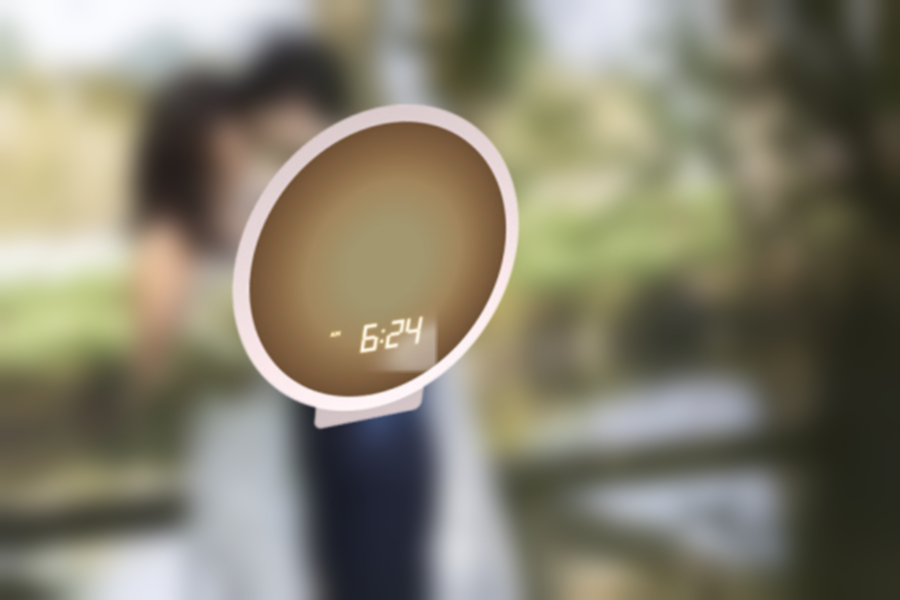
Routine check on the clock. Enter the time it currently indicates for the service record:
6:24
